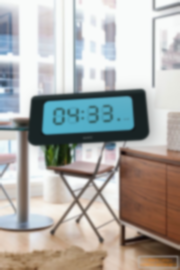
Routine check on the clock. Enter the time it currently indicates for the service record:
4:33
